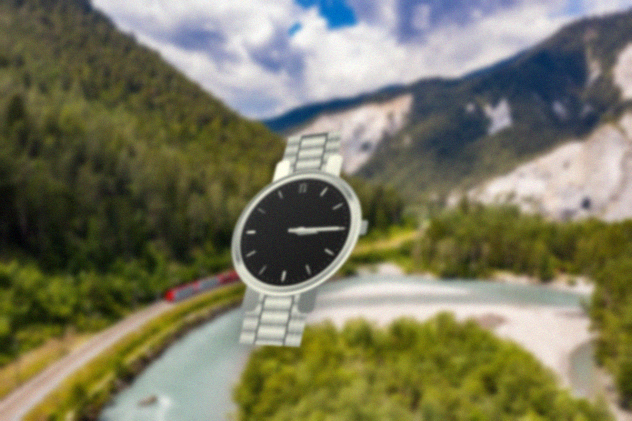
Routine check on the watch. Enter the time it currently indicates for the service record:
3:15
